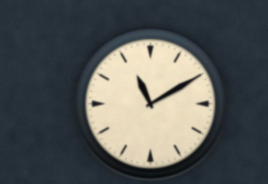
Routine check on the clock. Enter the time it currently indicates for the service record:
11:10
